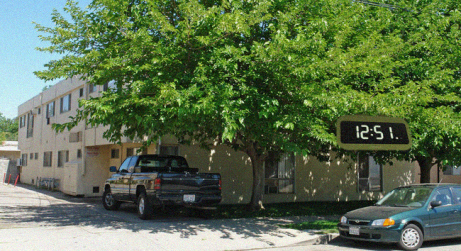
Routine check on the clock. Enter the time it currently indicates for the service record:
12:51
